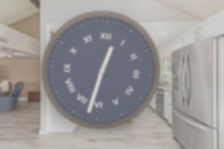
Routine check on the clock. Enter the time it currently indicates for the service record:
12:32
